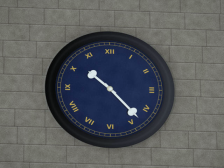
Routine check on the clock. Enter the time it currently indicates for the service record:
10:23
